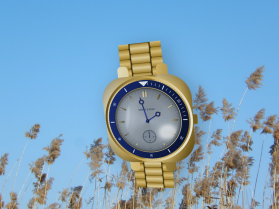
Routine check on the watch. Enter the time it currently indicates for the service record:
1:58
